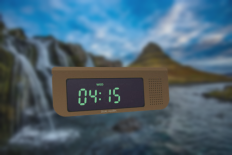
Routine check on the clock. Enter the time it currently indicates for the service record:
4:15
